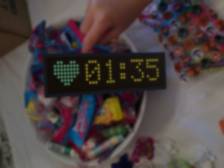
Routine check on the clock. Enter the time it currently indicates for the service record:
1:35
